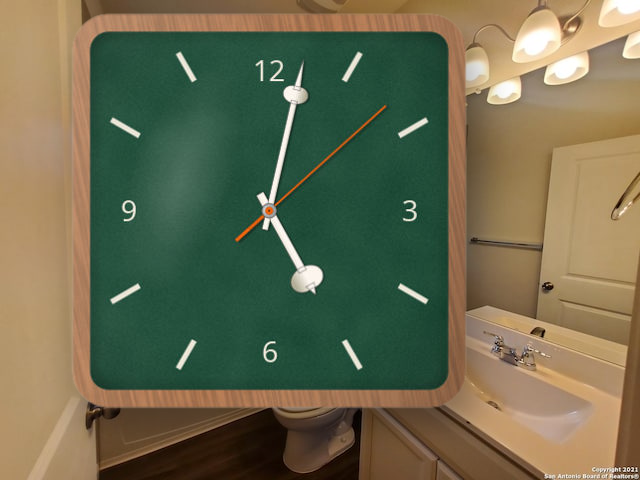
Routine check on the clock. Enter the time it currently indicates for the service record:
5:02:08
